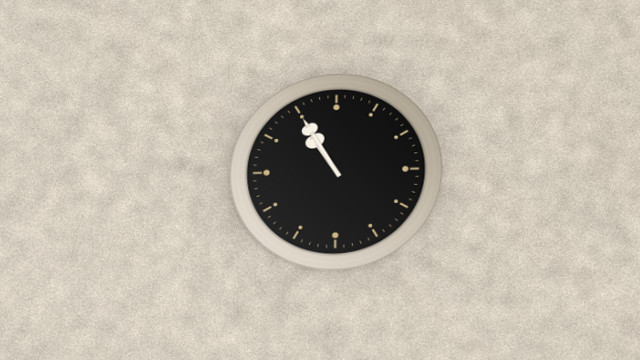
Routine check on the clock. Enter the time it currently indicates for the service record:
10:55
